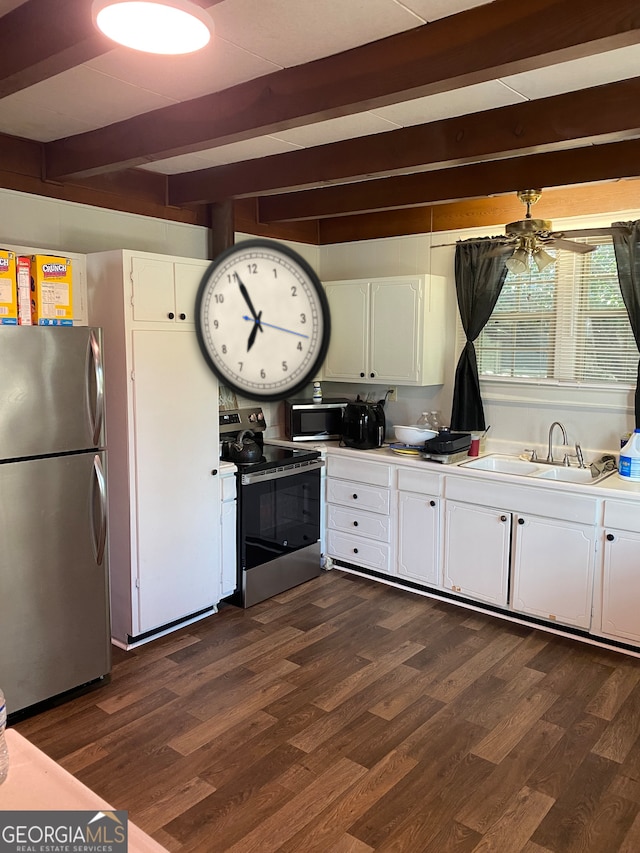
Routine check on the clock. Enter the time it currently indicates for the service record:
6:56:18
